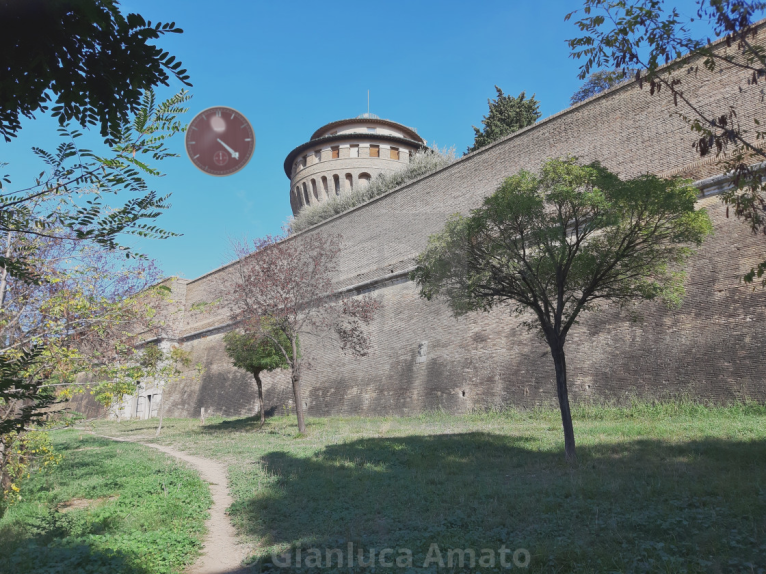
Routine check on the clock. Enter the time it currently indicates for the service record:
4:23
